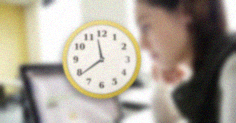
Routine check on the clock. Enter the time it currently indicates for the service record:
11:39
